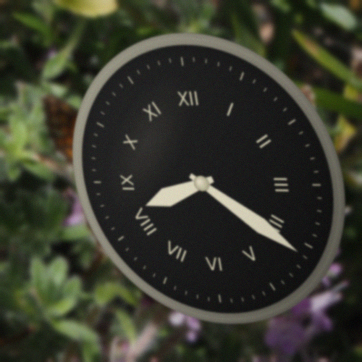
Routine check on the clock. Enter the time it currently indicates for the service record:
8:21
